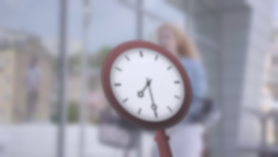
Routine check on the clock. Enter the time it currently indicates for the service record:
7:30
